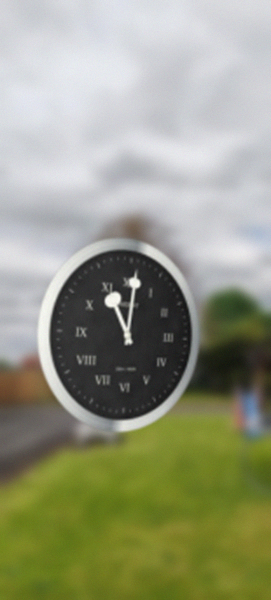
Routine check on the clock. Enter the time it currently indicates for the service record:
11:01
